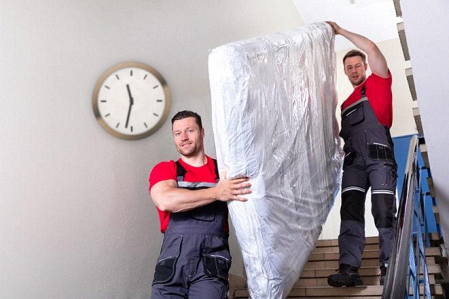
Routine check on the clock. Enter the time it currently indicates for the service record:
11:32
